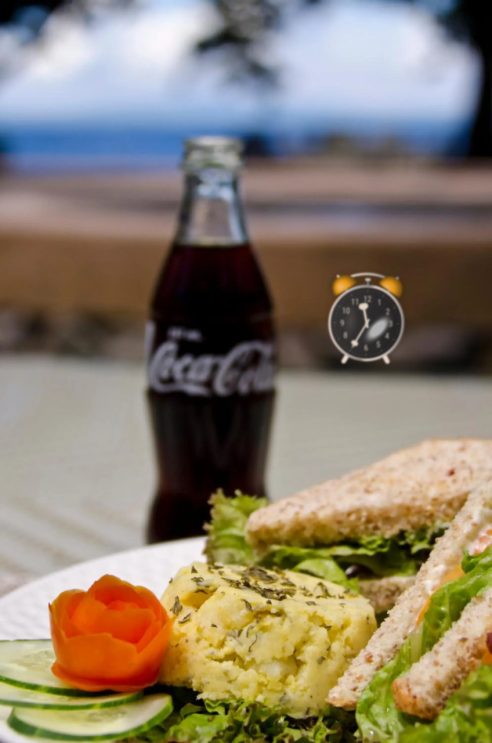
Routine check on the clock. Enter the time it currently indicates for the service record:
11:35
